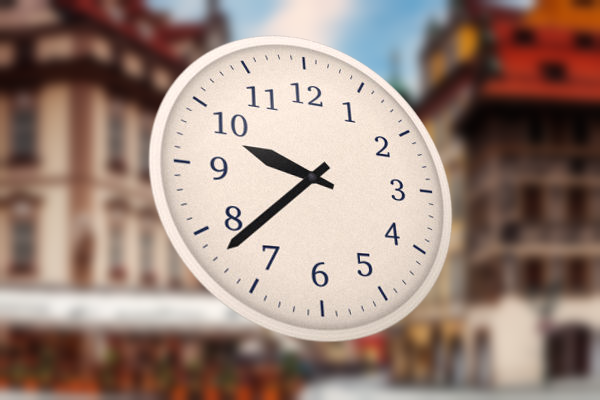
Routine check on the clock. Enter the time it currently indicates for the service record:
9:38
